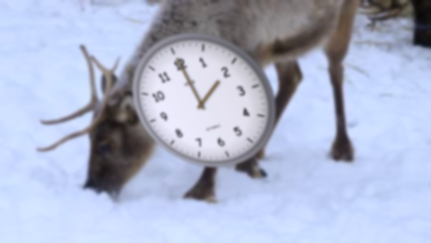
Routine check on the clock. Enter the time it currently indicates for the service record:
2:00
